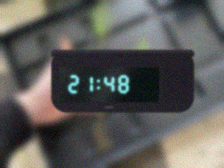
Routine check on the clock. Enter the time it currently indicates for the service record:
21:48
